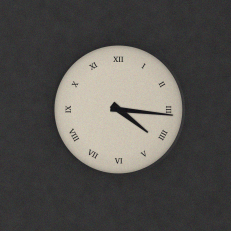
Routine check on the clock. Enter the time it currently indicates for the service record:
4:16
